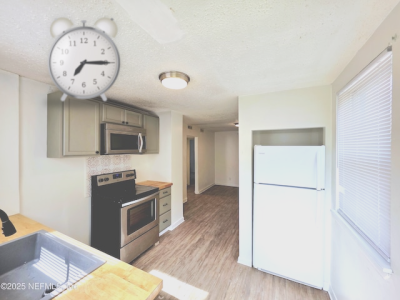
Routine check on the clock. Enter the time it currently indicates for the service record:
7:15
